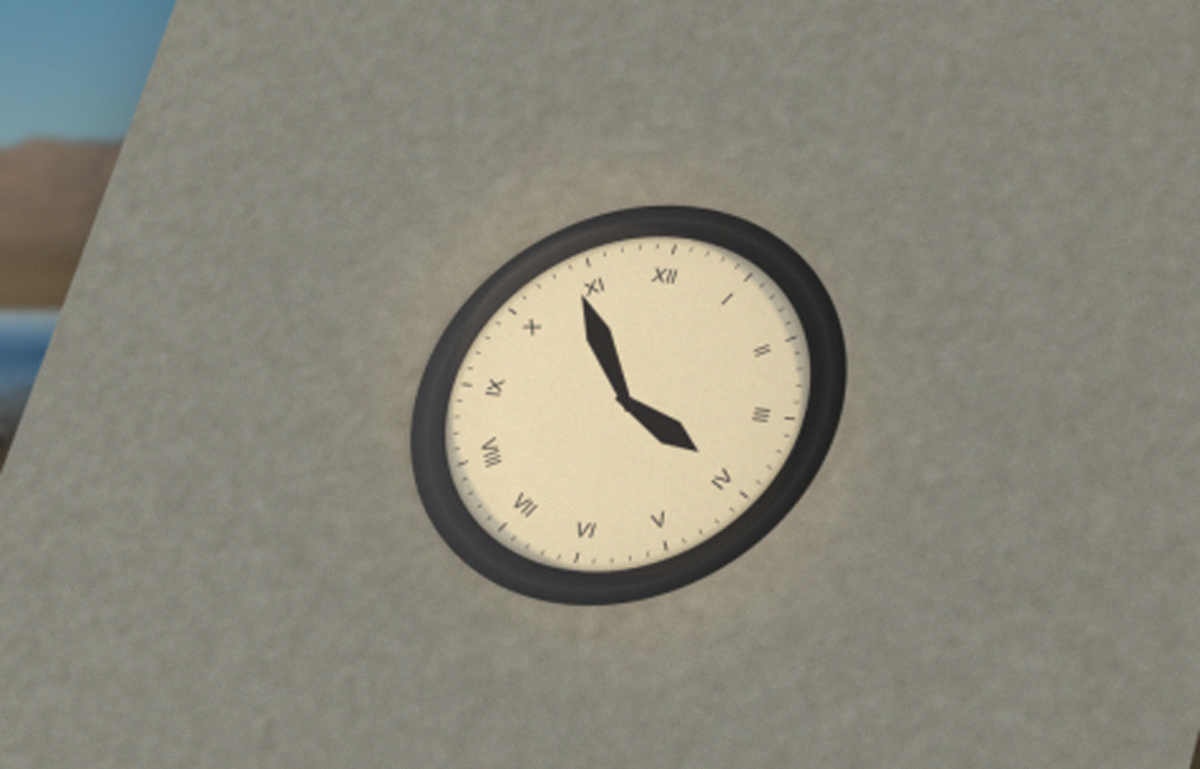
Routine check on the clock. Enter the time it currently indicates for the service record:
3:54
